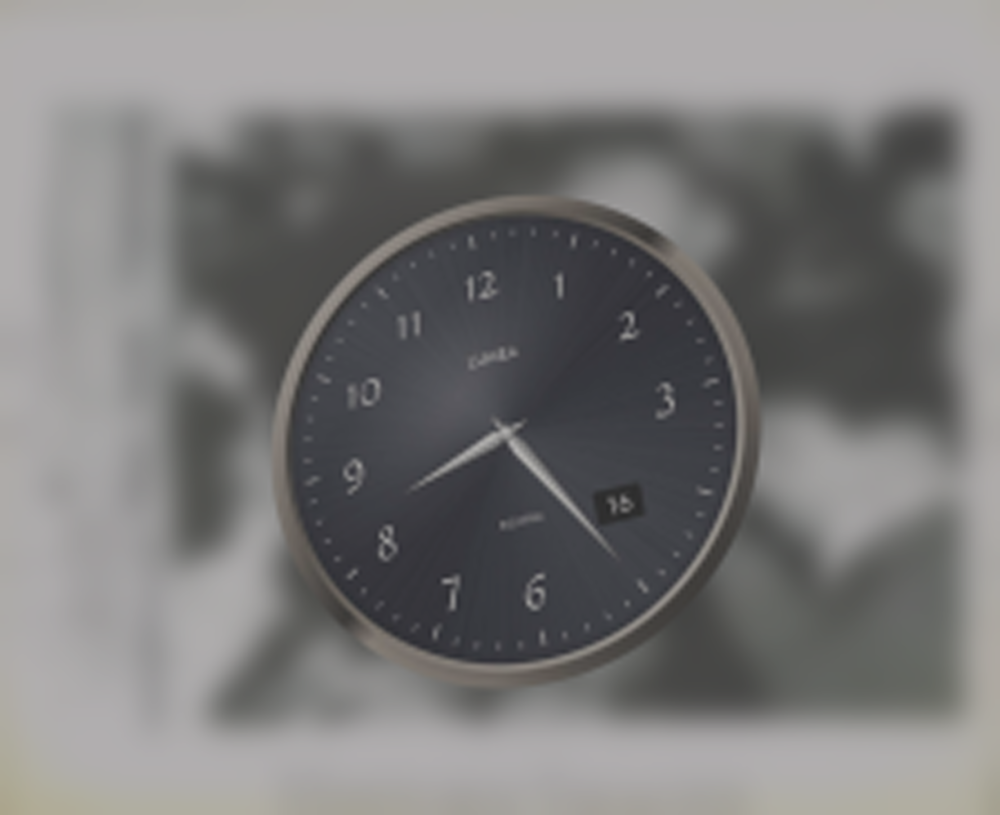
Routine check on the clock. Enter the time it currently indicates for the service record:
8:25
